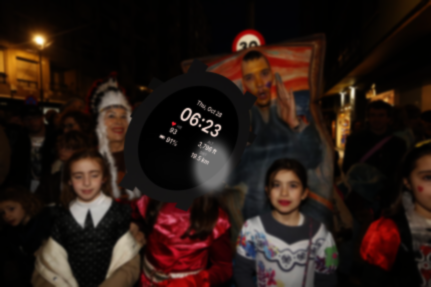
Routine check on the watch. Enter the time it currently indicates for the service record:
6:23
